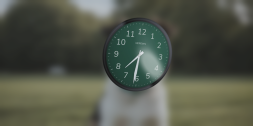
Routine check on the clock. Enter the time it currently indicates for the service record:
7:31
